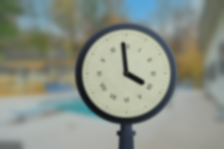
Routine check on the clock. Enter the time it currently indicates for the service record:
3:59
